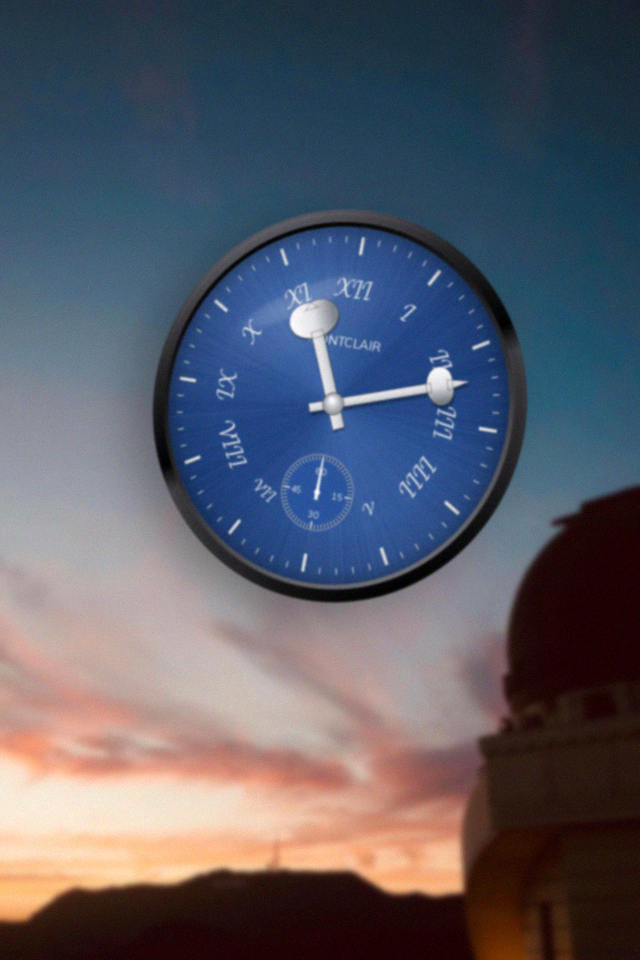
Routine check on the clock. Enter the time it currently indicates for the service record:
11:12:00
